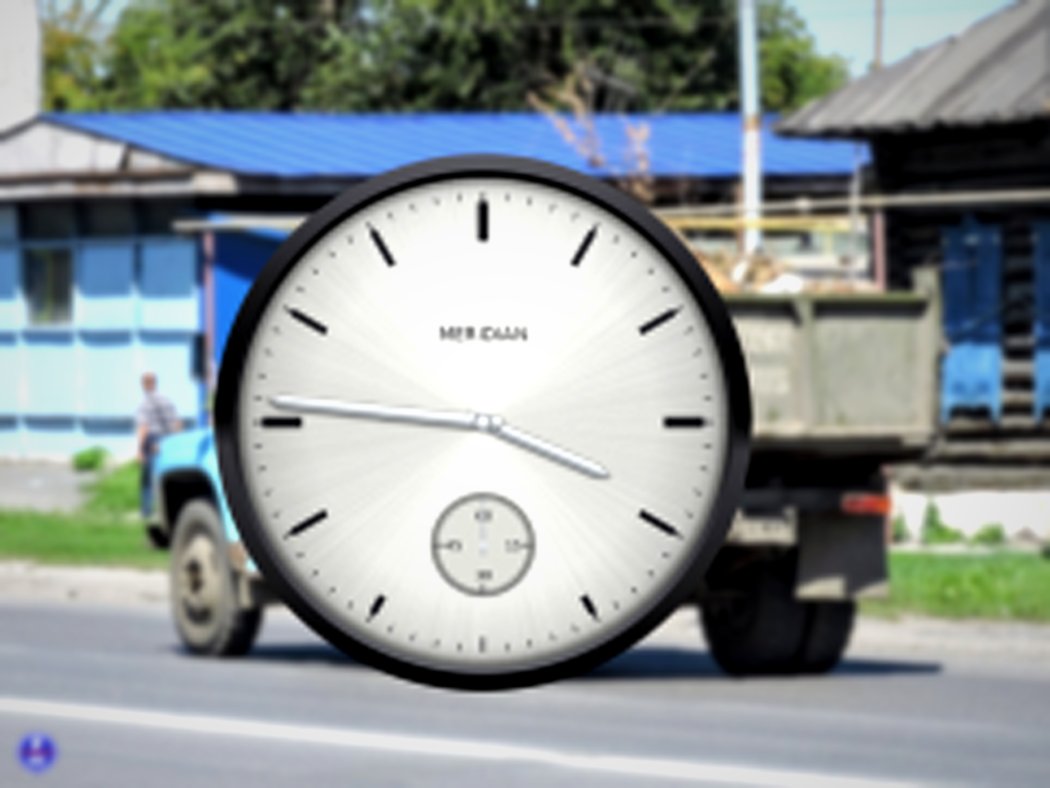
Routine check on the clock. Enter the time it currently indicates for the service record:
3:46
